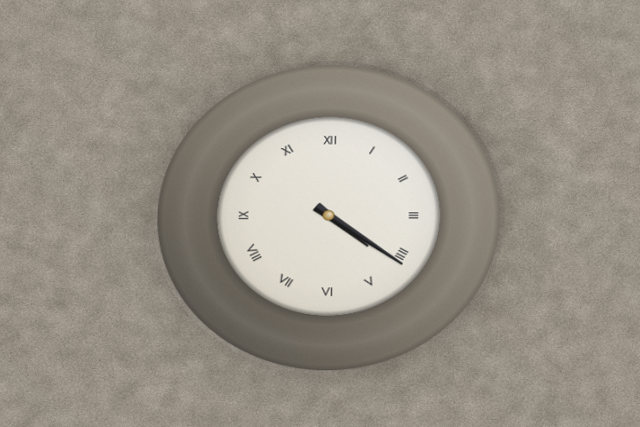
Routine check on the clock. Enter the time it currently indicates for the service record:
4:21
